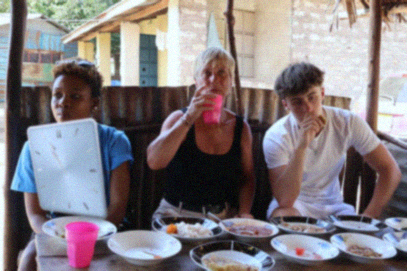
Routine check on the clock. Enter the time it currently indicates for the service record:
10:56
